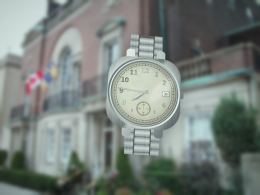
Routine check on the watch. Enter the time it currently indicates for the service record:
7:46
